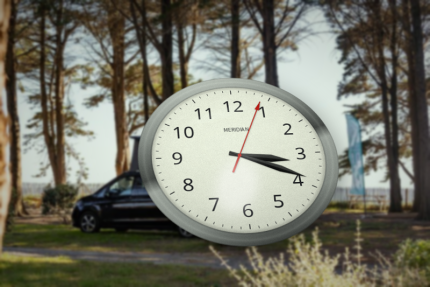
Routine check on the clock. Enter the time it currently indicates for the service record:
3:19:04
